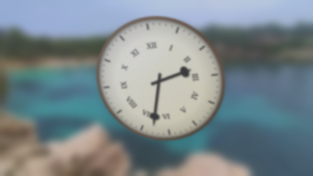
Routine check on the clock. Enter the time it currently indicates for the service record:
2:33
